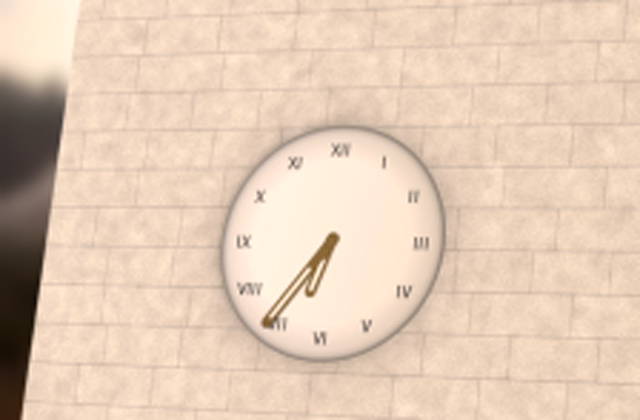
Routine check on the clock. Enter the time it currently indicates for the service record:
6:36
